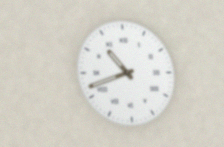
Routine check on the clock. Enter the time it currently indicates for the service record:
10:42
